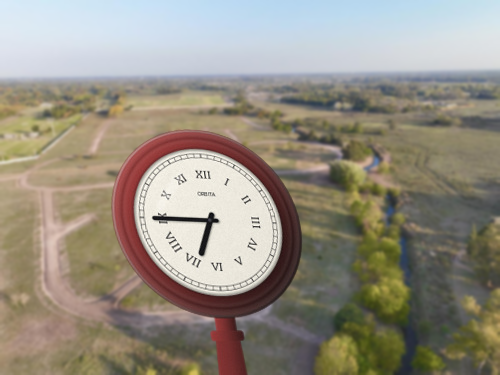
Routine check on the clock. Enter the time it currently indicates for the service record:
6:45
